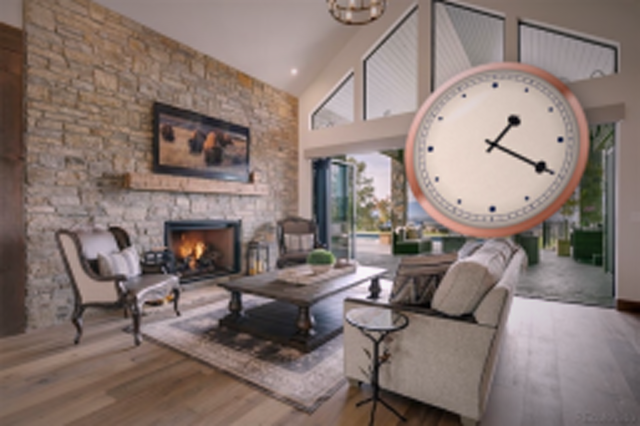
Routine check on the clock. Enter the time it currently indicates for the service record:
1:20
